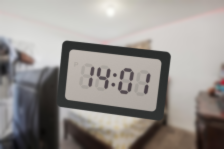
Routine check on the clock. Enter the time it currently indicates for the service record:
14:01
